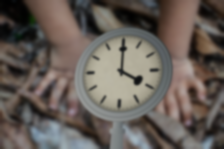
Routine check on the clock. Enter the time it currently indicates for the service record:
4:00
